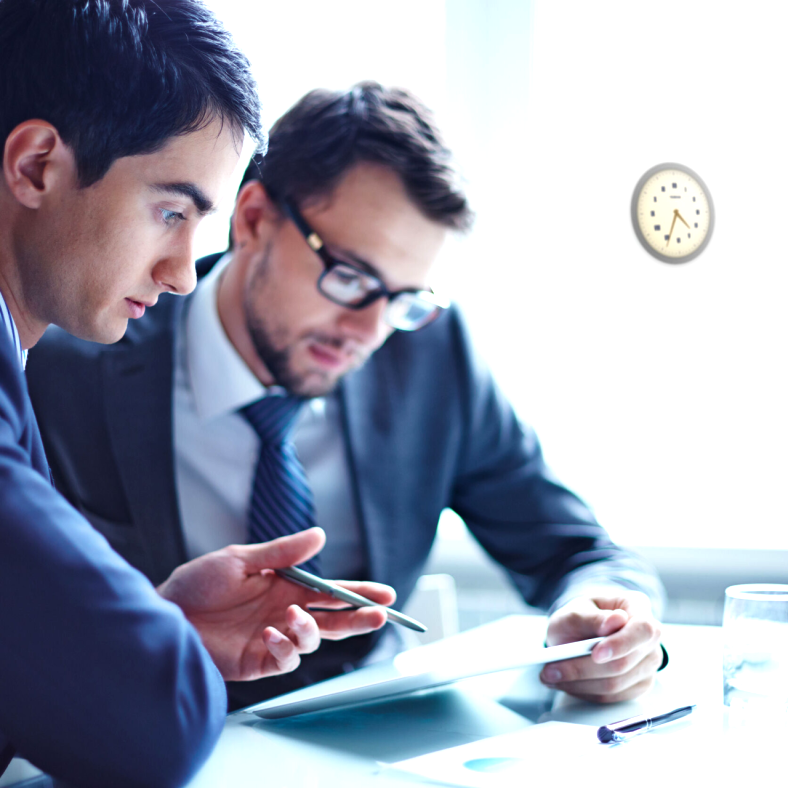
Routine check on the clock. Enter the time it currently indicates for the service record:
4:34
